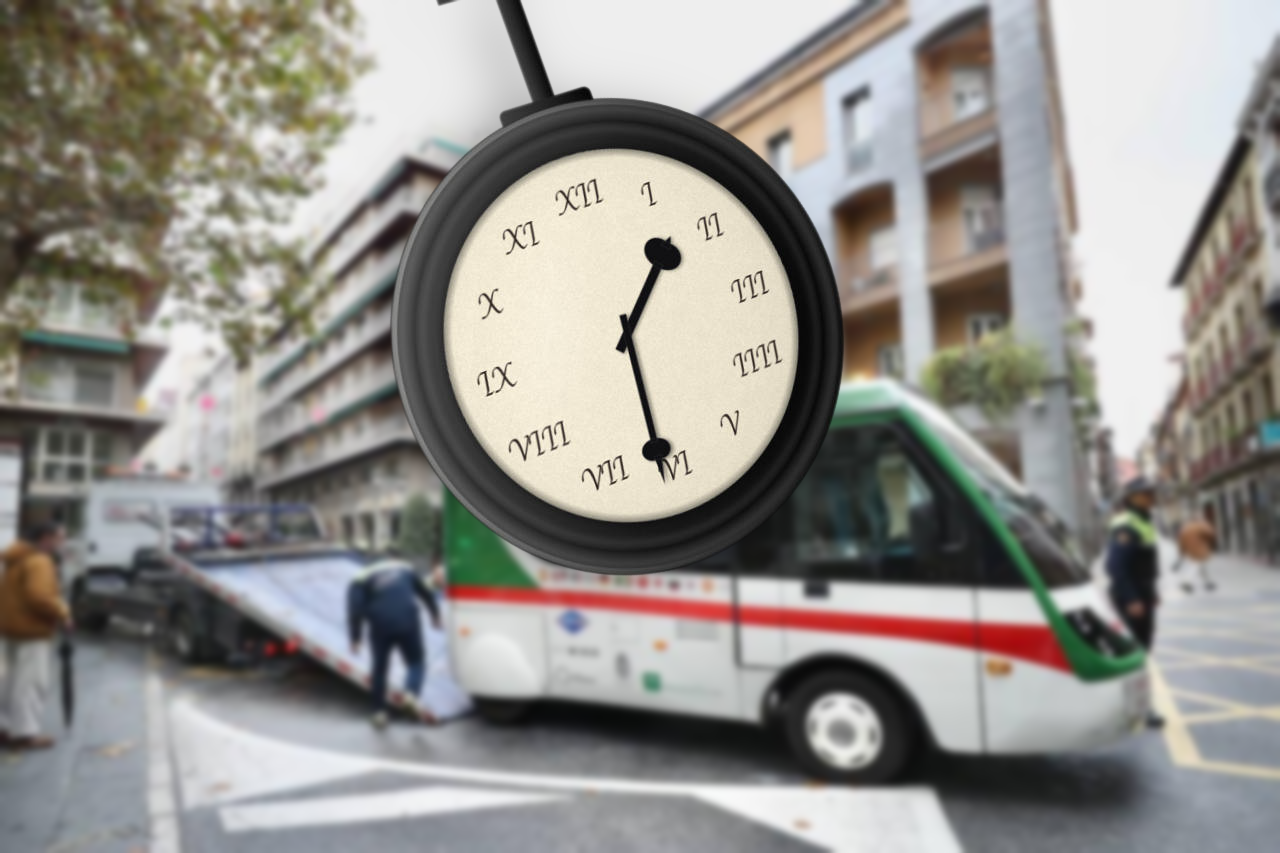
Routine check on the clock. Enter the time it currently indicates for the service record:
1:31
